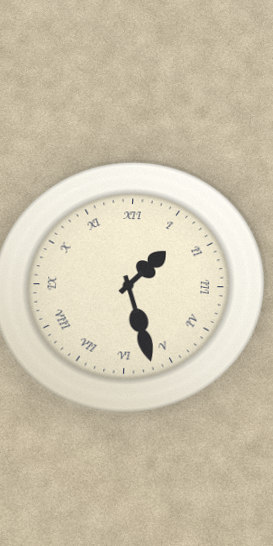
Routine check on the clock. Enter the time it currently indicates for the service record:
1:27
